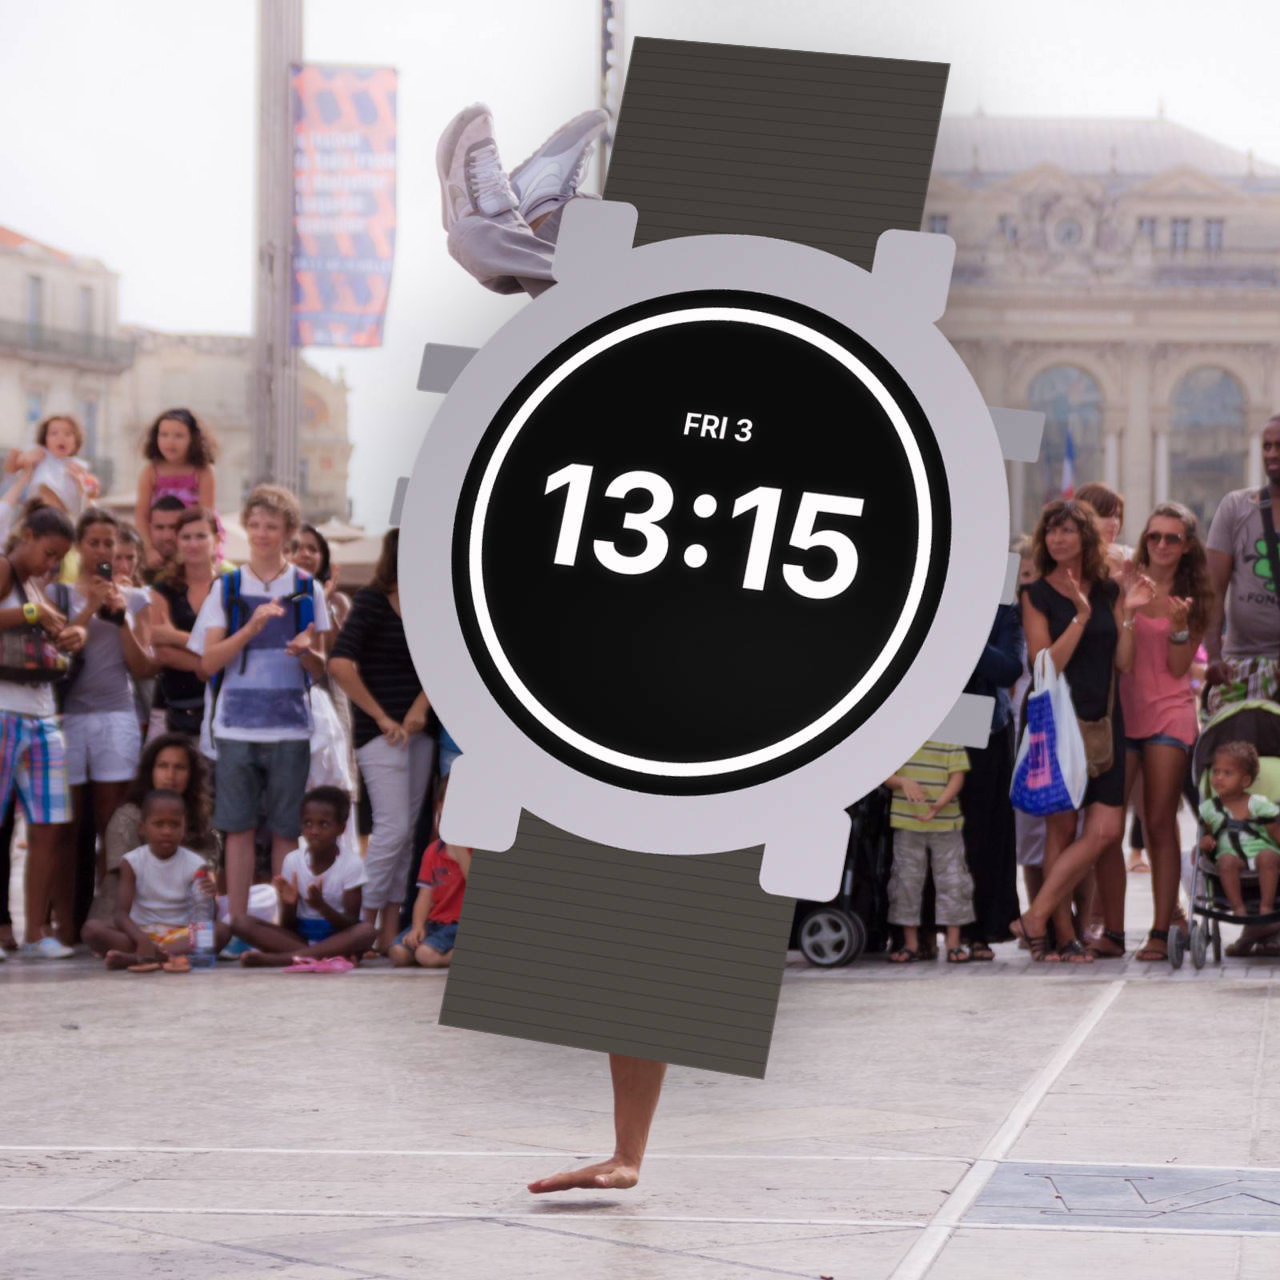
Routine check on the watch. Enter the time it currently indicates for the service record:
13:15
